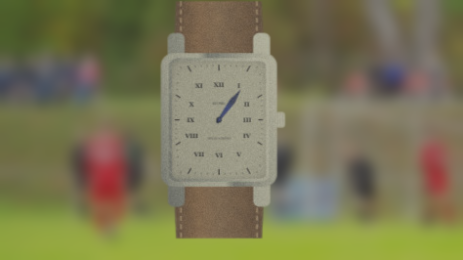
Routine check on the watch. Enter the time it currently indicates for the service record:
1:06
